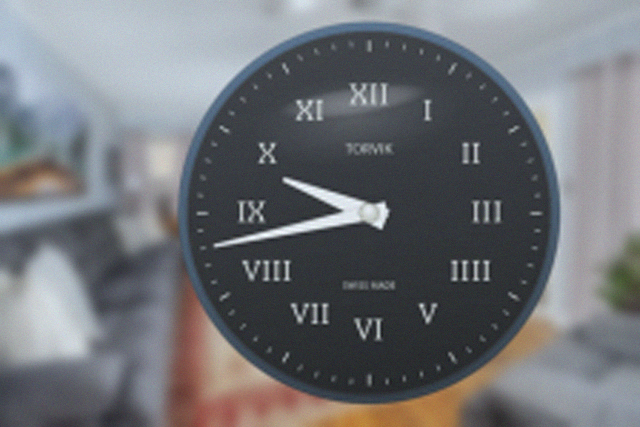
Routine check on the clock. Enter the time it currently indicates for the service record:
9:43
